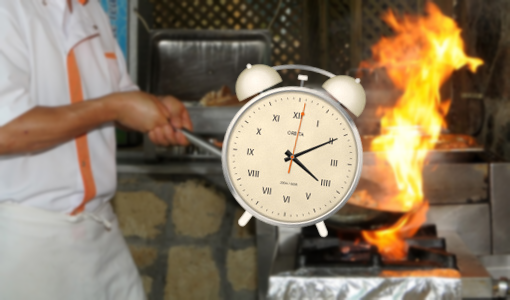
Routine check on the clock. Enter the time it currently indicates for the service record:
4:10:01
